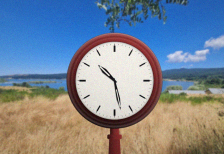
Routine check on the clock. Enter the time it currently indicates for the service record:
10:28
